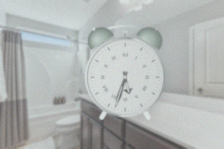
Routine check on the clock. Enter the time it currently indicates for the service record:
5:33
